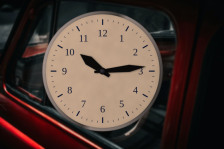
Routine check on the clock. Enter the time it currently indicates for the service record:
10:14
